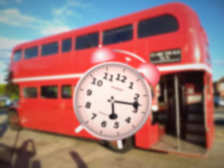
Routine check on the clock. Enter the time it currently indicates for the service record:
5:13
